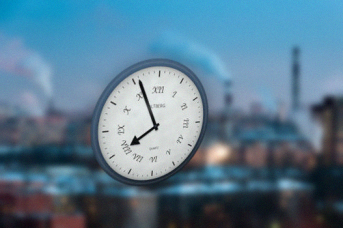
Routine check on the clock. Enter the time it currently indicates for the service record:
7:56
